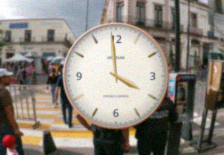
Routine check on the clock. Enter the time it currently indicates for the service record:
3:59
